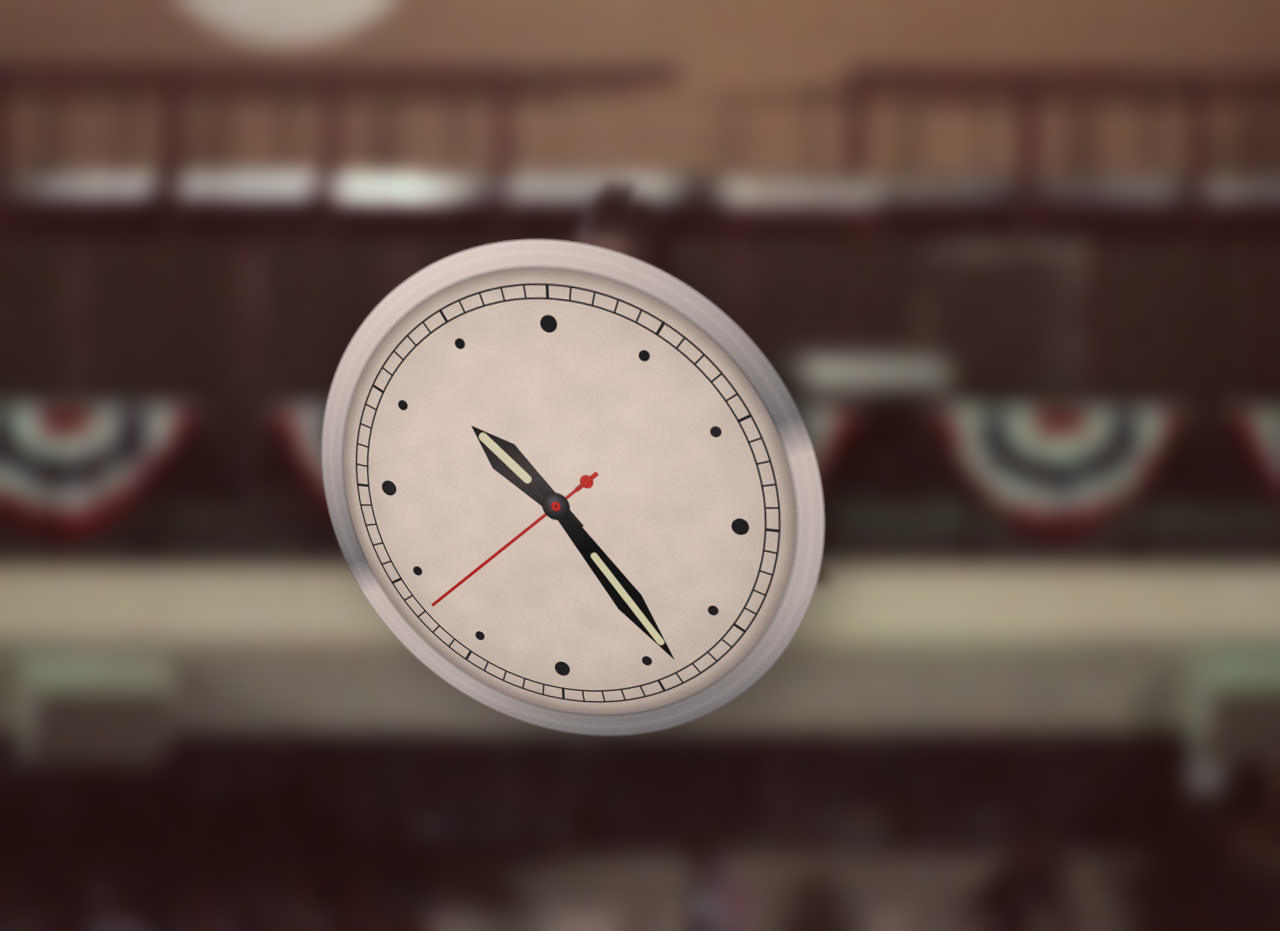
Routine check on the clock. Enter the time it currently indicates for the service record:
10:23:38
